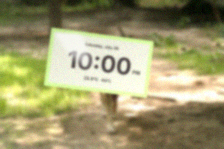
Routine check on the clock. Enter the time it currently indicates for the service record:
10:00
